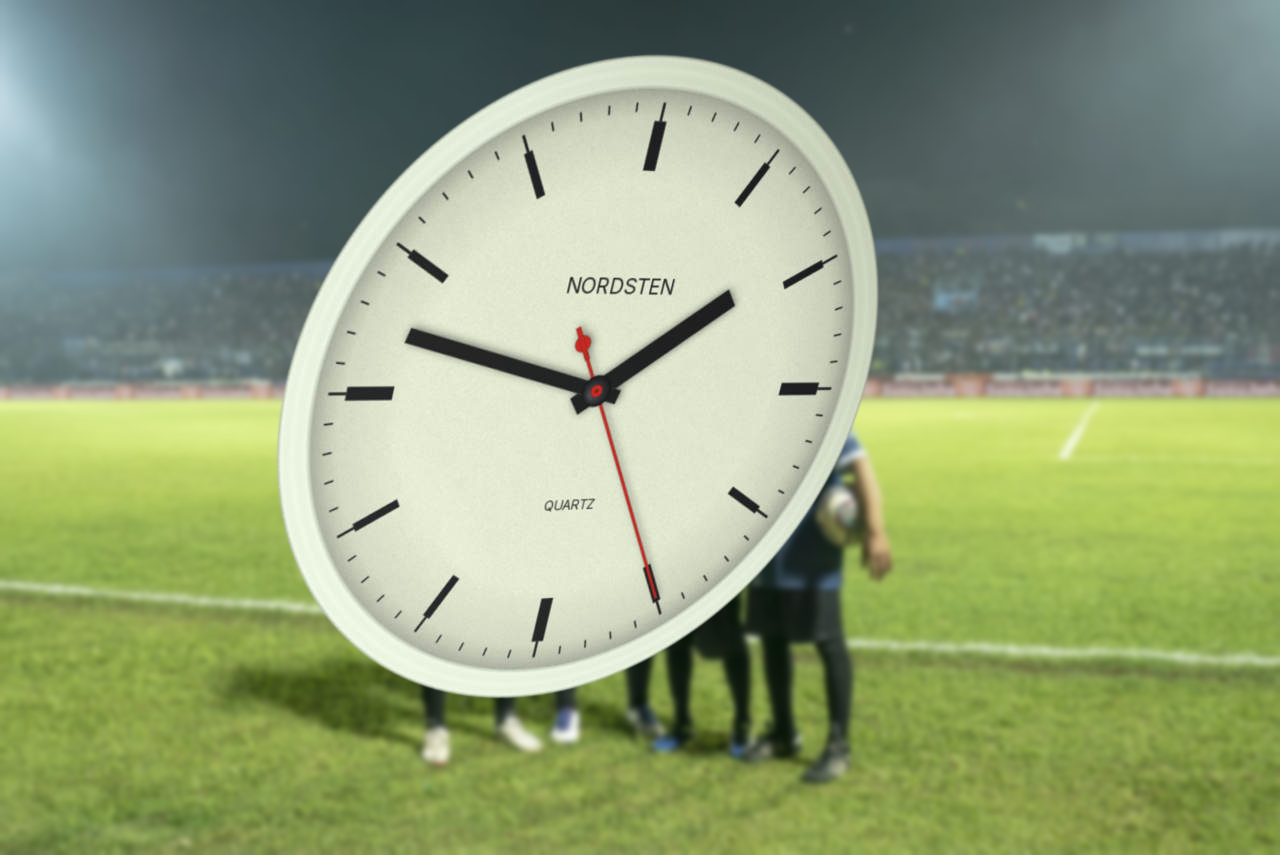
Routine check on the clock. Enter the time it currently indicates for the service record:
1:47:25
